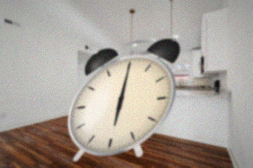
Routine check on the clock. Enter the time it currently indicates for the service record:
6:00
